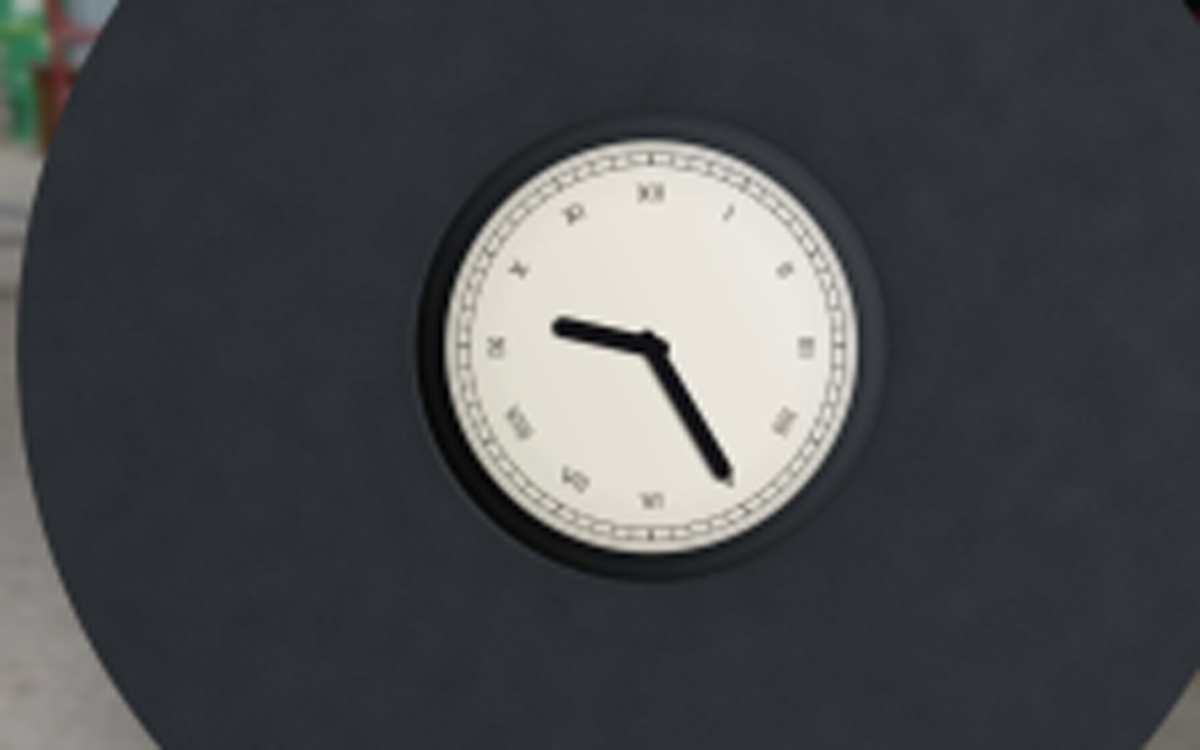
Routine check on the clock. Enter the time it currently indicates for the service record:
9:25
